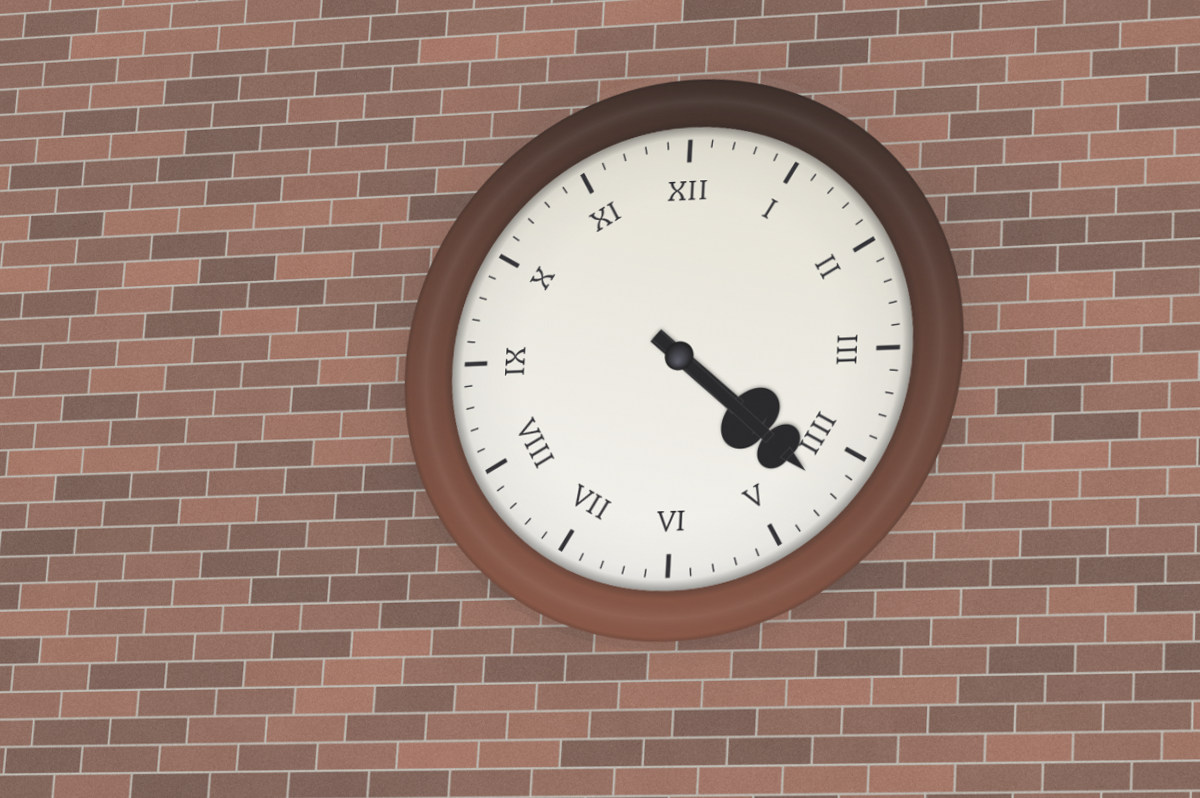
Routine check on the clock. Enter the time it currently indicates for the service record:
4:22
